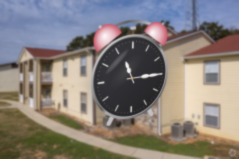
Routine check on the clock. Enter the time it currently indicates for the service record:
11:15
